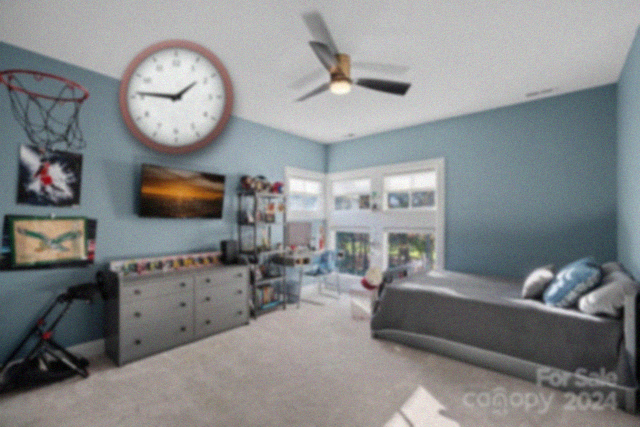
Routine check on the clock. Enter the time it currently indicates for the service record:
1:46
